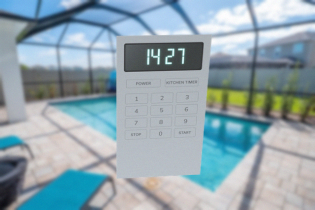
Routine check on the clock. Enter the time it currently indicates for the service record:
14:27
